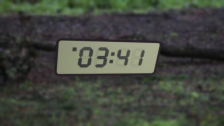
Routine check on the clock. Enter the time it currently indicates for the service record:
3:41
